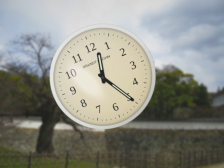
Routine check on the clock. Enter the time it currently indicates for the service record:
12:25
